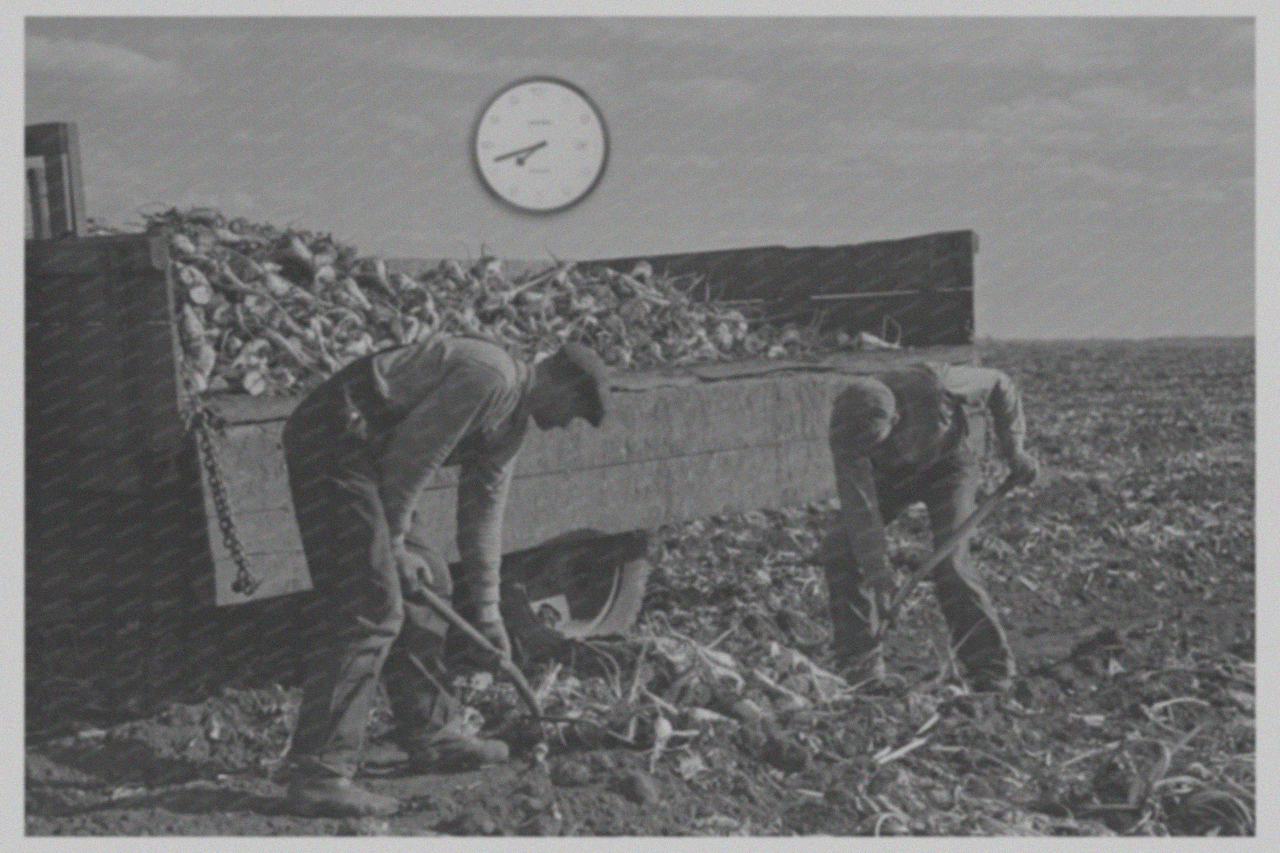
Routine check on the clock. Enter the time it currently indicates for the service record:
7:42
